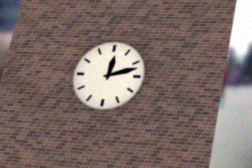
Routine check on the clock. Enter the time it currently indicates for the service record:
12:12
